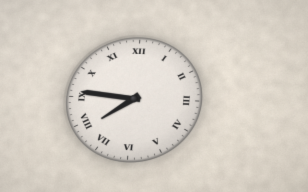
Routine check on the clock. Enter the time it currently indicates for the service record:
7:46
